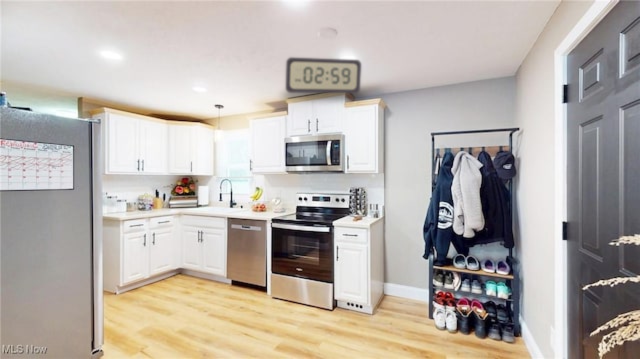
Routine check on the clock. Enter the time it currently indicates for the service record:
2:59
